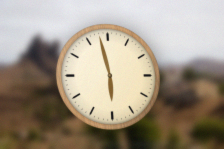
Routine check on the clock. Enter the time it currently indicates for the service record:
5:58
